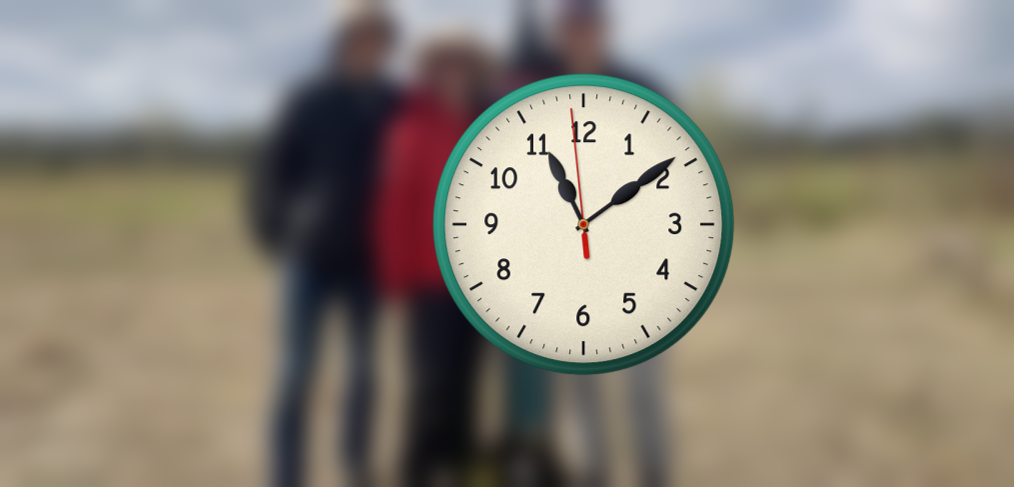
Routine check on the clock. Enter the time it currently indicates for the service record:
11:08:59
